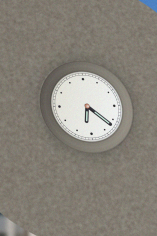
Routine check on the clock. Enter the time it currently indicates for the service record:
6:22
